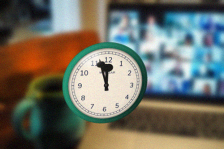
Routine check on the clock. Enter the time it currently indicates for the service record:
11:57
